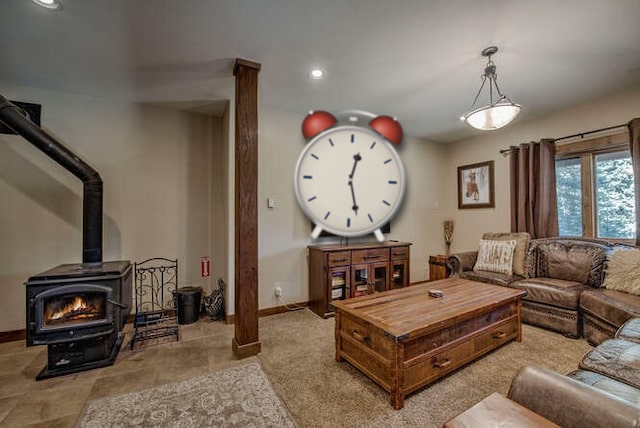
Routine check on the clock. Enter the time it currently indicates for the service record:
12:28
